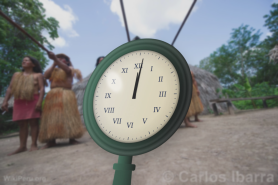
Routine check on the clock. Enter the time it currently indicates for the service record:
12:01
